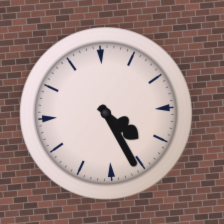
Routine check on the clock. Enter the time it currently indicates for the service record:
4:26
